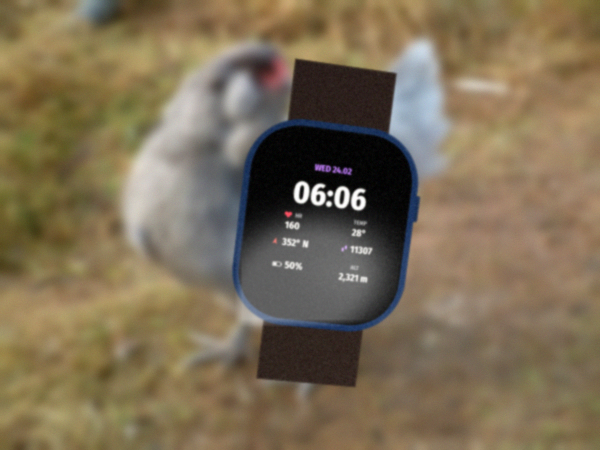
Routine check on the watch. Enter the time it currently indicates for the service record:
6:06
